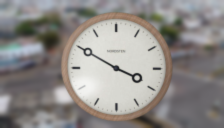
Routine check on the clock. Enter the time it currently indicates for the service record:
3:50
